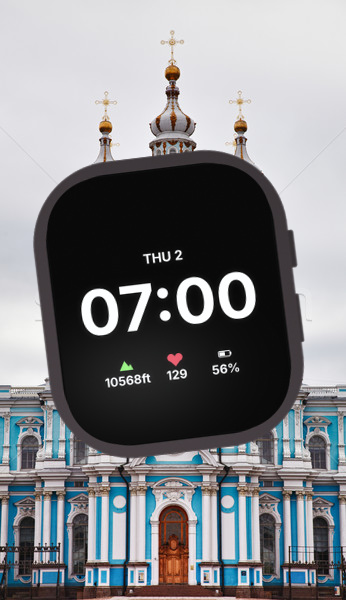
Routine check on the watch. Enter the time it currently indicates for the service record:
7:00
